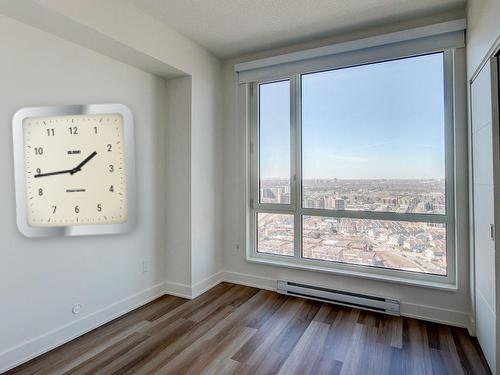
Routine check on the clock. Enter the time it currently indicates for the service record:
1:44
